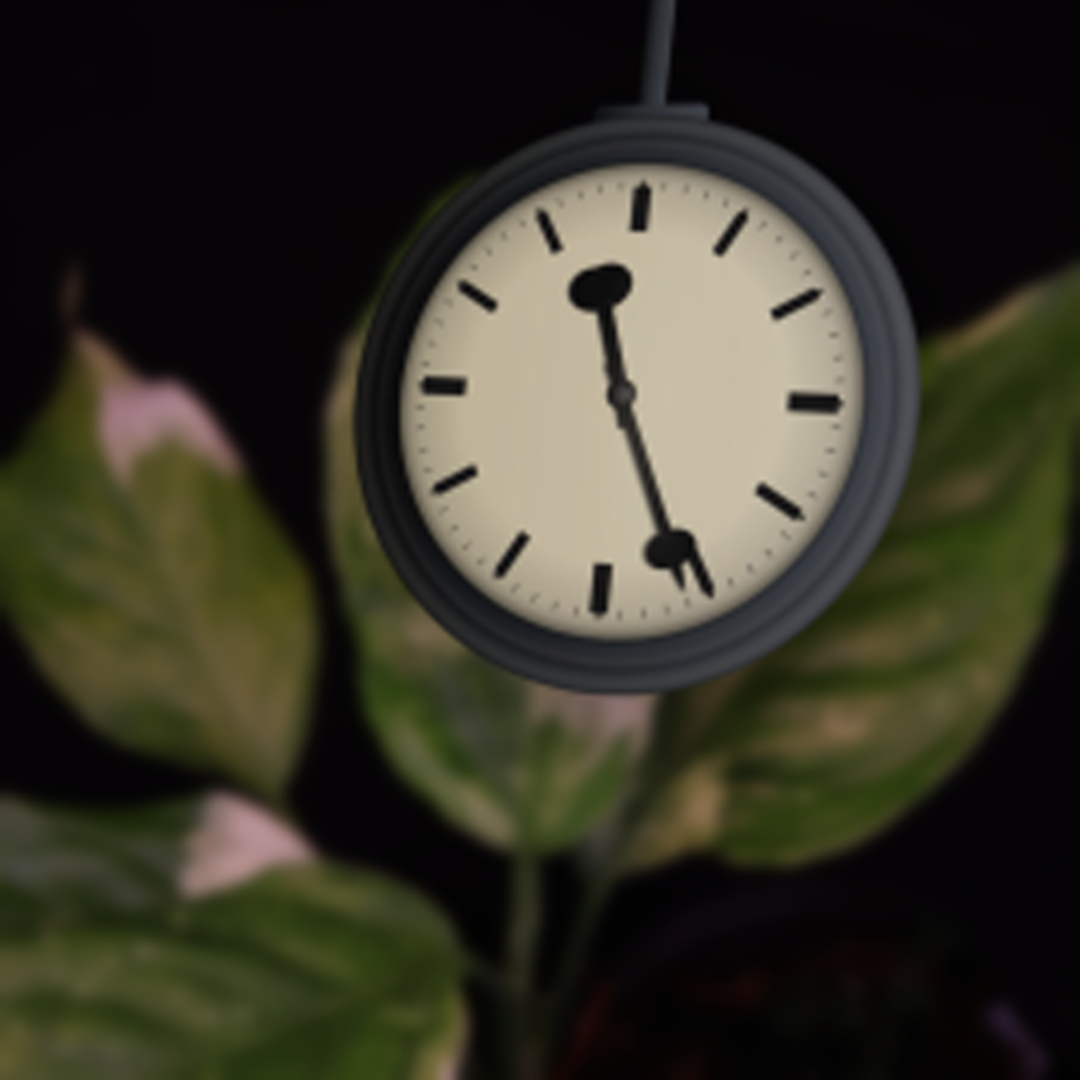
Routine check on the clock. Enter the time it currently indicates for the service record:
11:26
